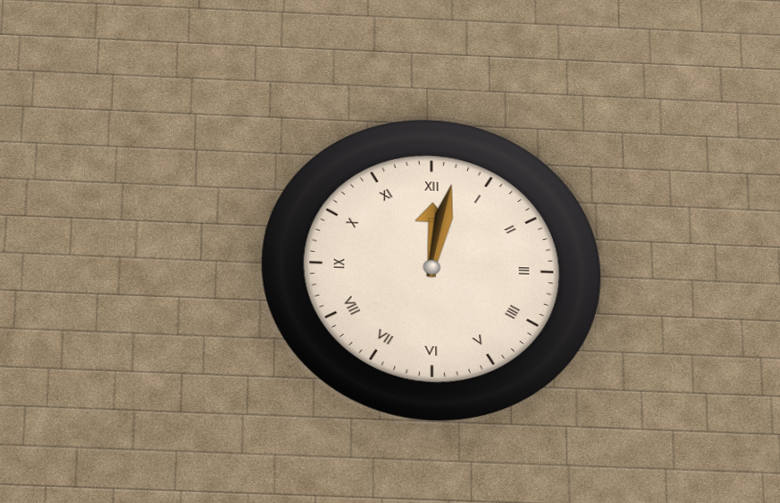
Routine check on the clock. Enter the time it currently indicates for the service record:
12:02
